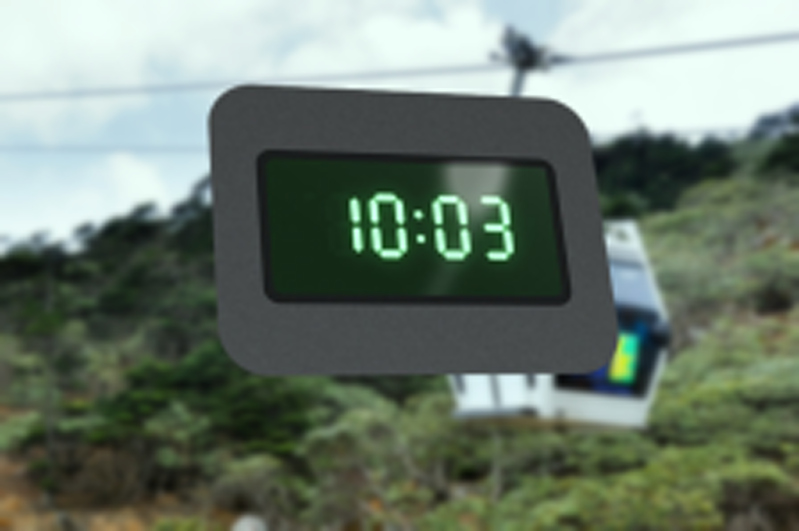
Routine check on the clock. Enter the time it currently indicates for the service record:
10:03
